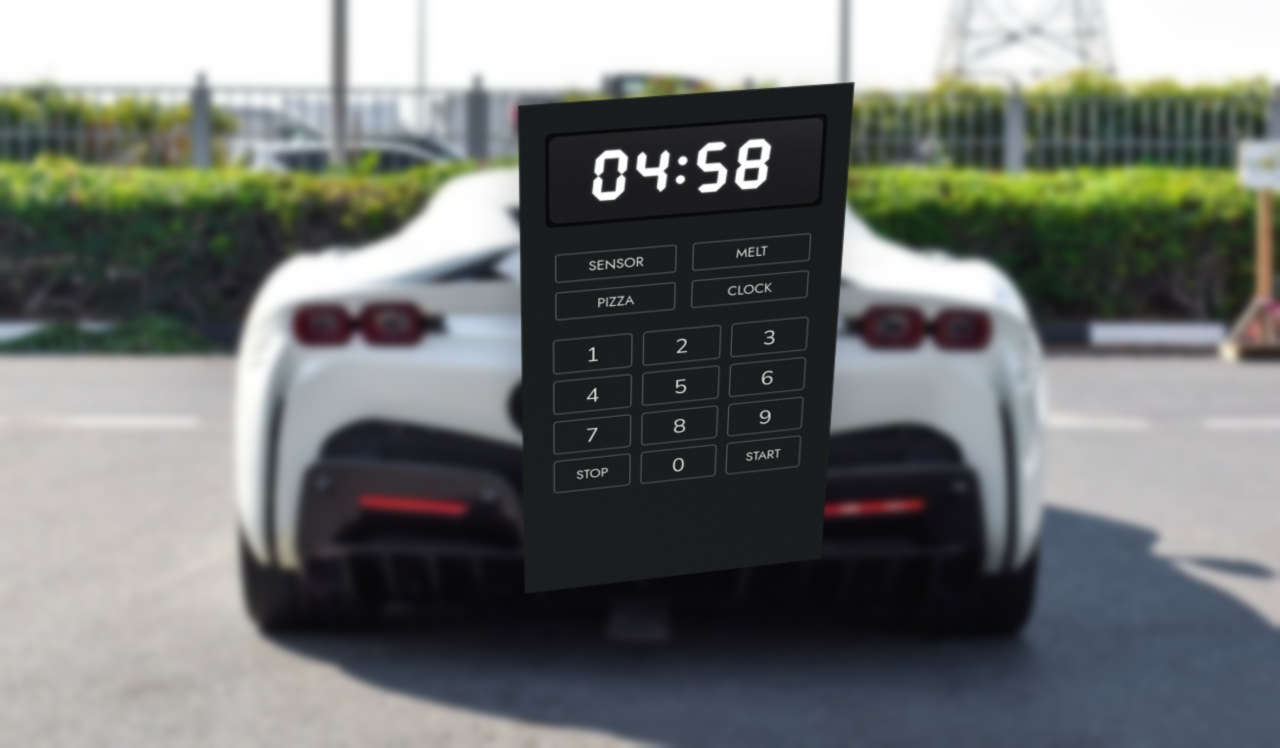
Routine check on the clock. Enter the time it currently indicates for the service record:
4:58
